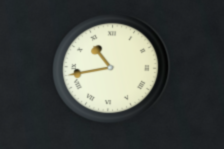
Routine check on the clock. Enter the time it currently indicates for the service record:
10:43
